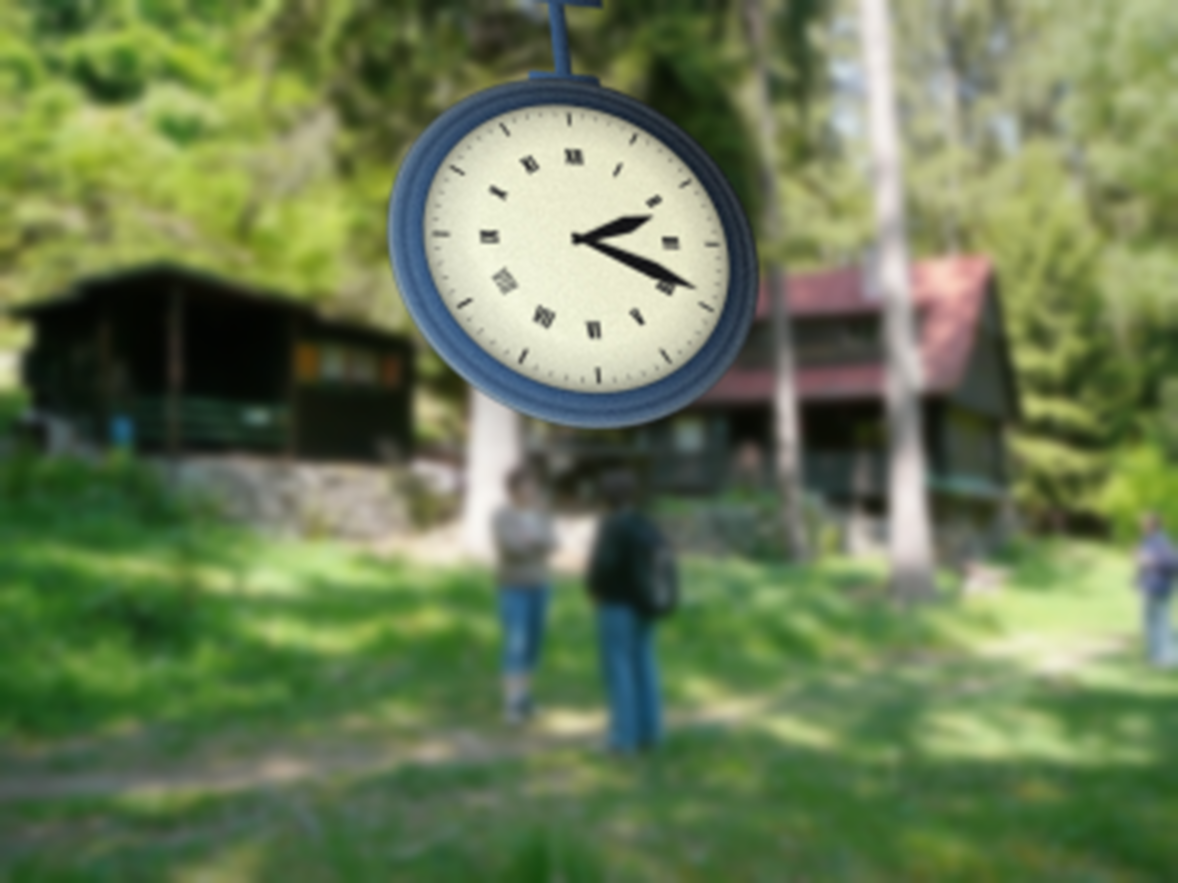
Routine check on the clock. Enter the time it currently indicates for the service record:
2:19
